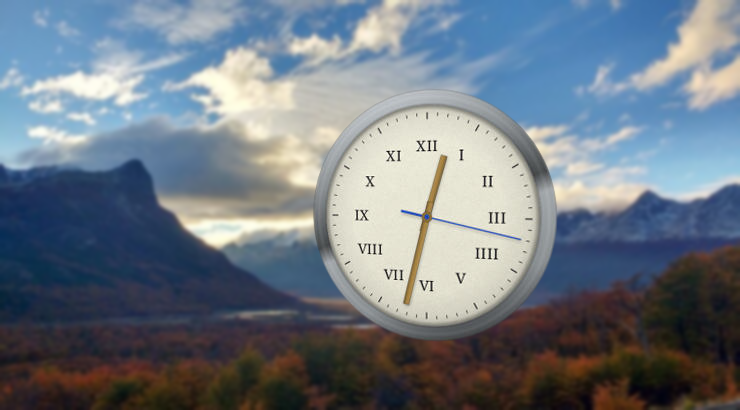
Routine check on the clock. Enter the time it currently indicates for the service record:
12:32:17
